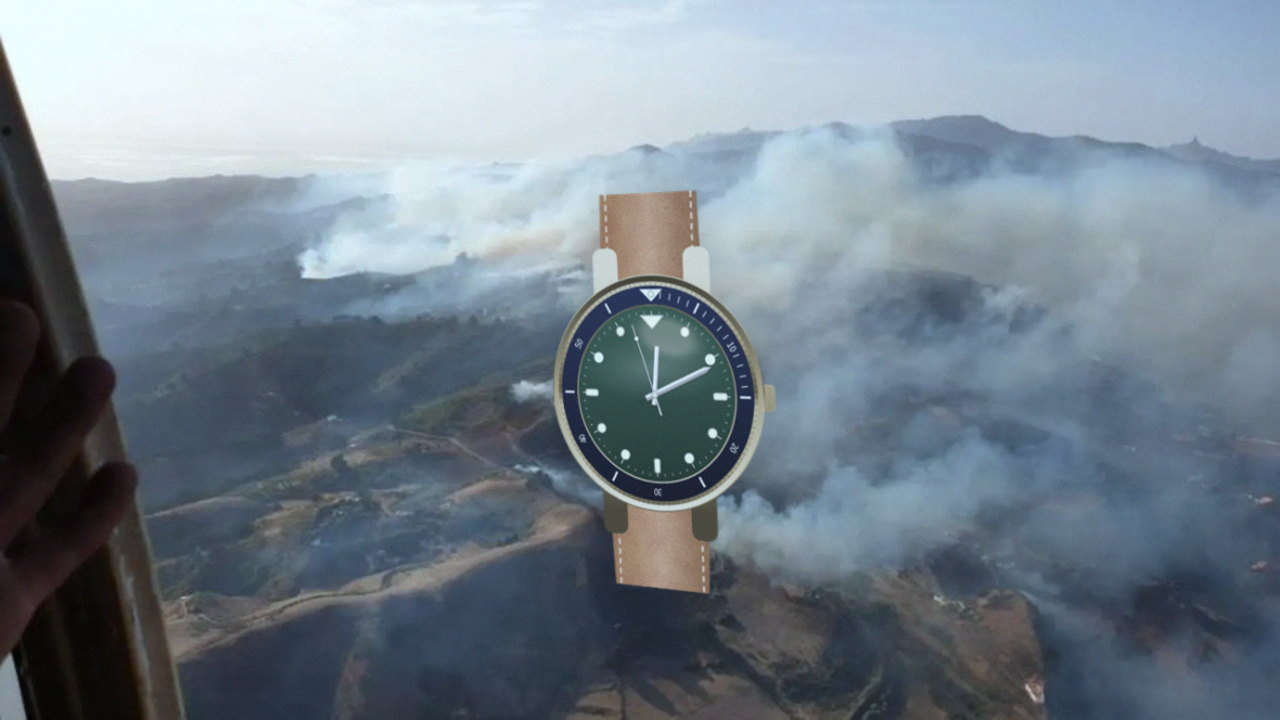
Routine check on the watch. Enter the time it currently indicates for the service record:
12:10:57
